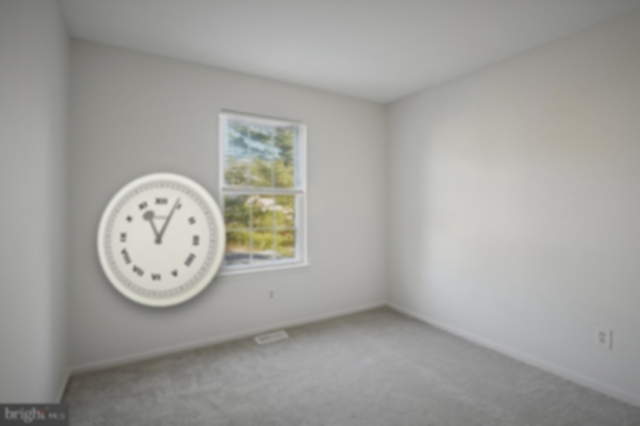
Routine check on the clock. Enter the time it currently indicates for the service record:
11:04
